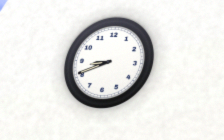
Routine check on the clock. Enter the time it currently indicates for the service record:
8:41
